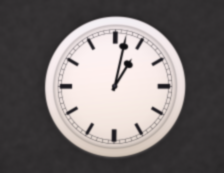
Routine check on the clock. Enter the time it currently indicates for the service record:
1:02
